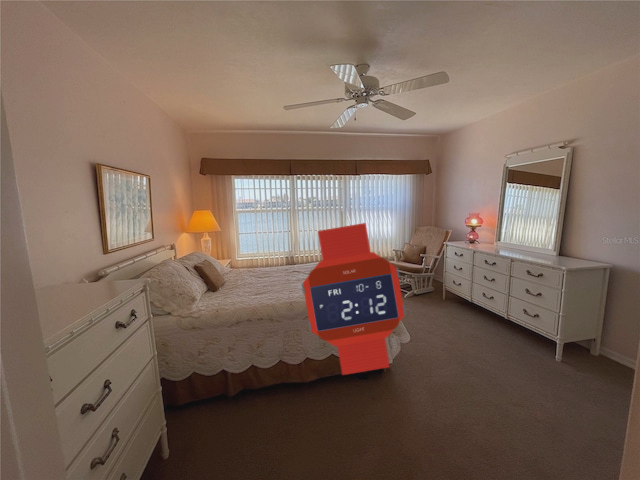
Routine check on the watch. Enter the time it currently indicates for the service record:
2:12
